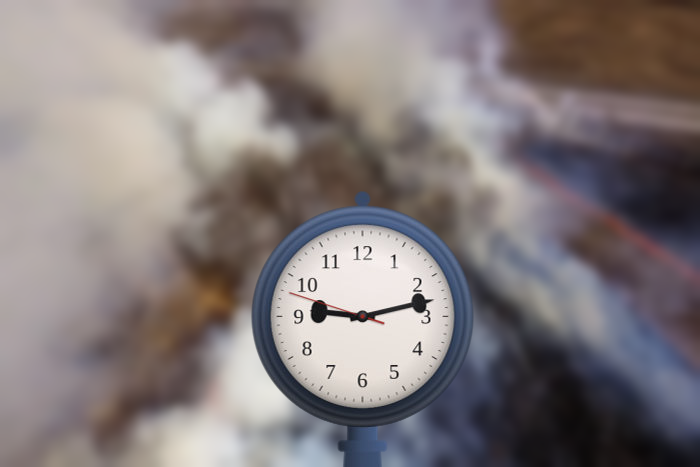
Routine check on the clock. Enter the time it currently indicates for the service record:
9:12:48
